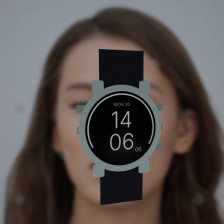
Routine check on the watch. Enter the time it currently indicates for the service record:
14:06
